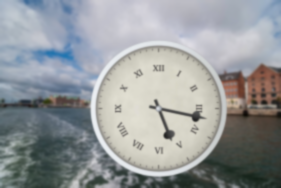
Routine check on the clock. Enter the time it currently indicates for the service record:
5:17
